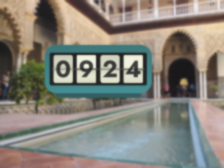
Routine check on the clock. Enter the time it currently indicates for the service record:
9:24
